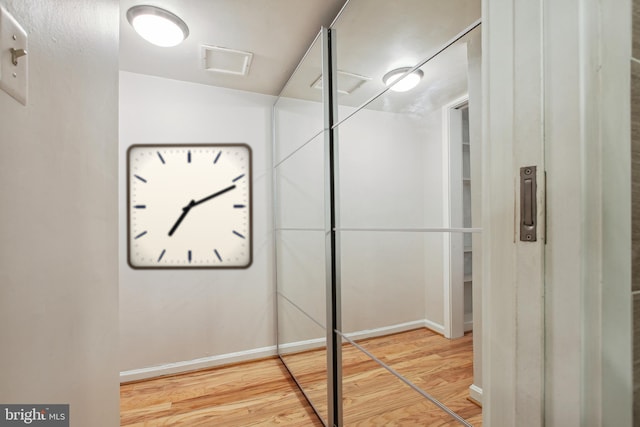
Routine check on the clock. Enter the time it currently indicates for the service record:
7:11
